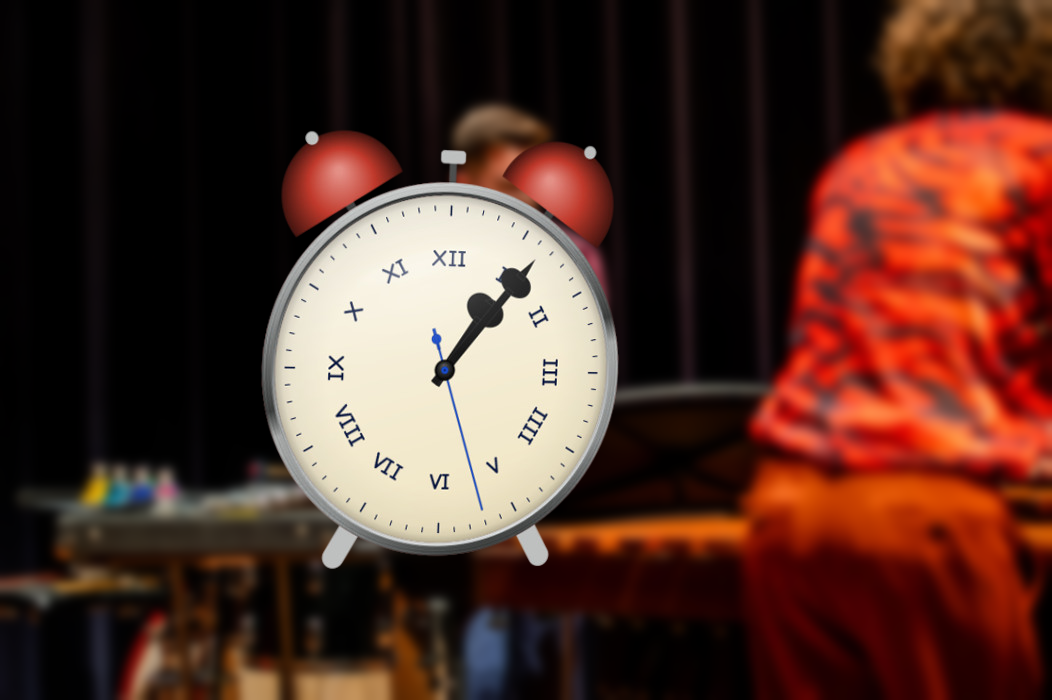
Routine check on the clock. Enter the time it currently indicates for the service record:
1:06:27
